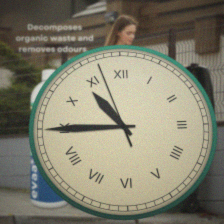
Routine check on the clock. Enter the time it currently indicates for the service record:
10:44:57
